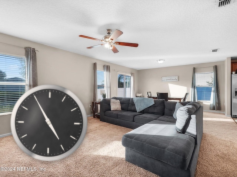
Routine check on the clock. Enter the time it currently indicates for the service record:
4:55
